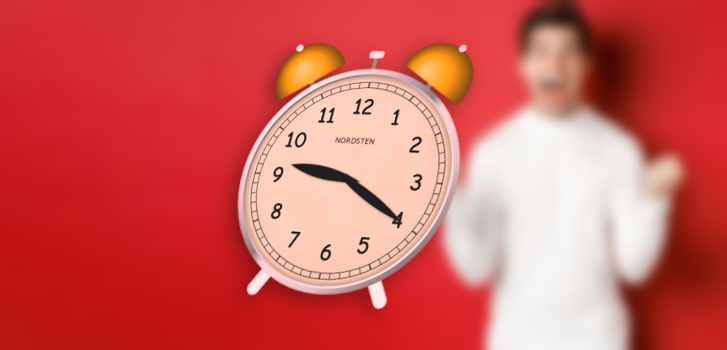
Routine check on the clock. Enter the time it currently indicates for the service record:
9:20
